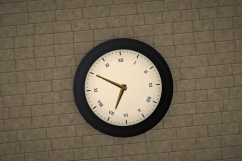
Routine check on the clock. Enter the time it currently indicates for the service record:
6:50
